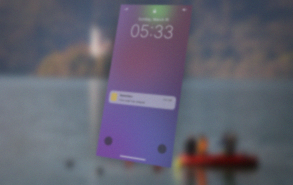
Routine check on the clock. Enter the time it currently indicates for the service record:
5:33
